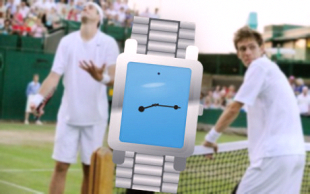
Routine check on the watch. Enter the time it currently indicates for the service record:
8:15
